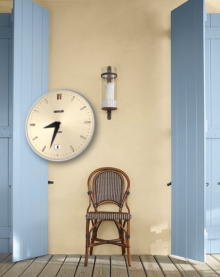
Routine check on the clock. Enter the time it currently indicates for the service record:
8:33
